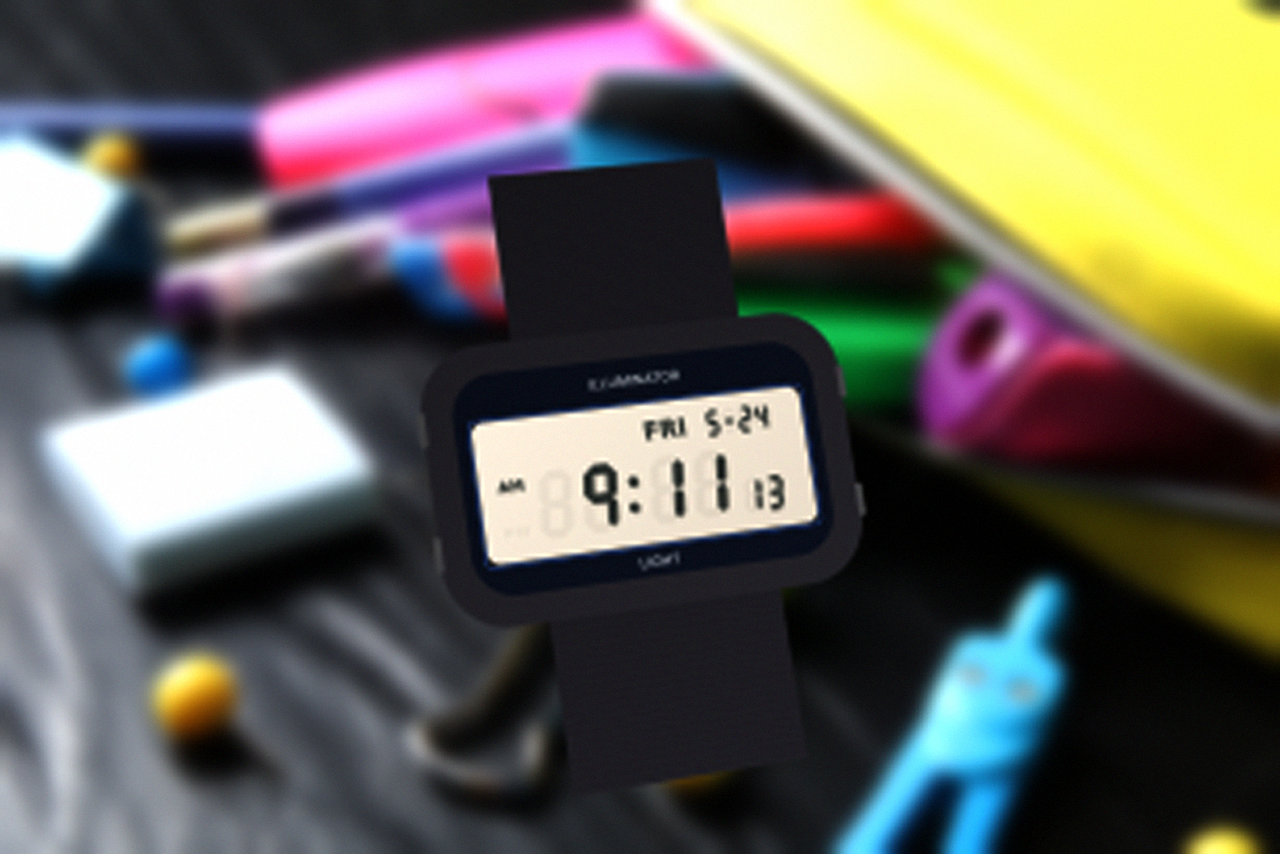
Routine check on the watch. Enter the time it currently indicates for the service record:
9:11:13
